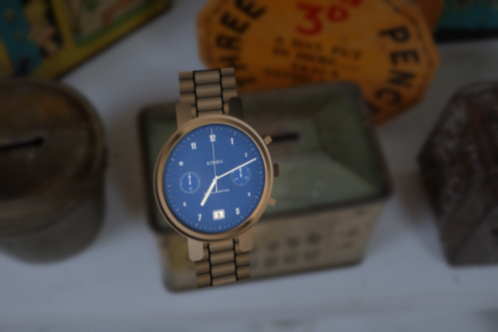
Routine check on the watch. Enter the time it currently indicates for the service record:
7:12
